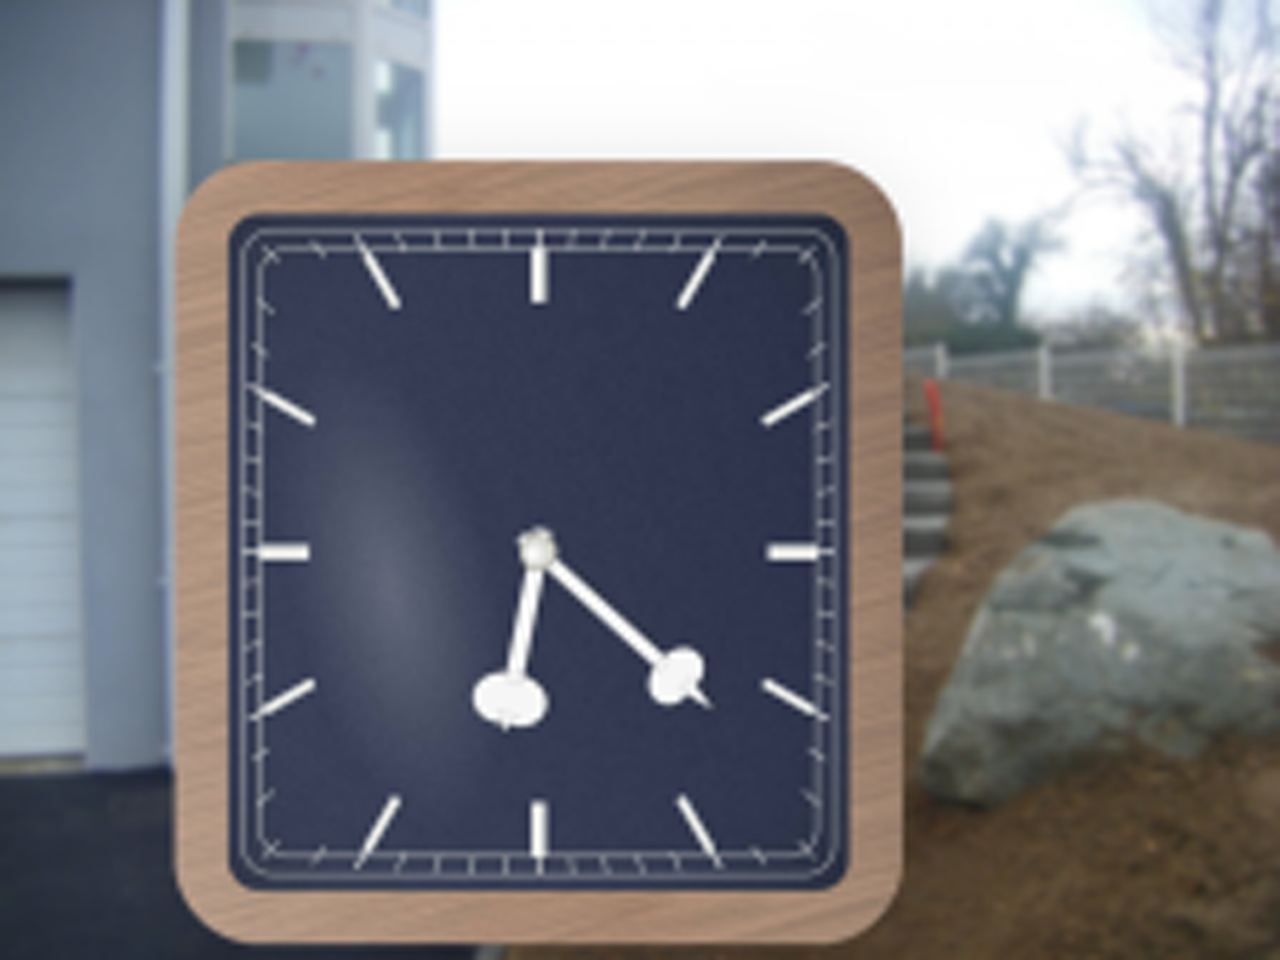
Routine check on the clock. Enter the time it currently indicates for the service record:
6:22
